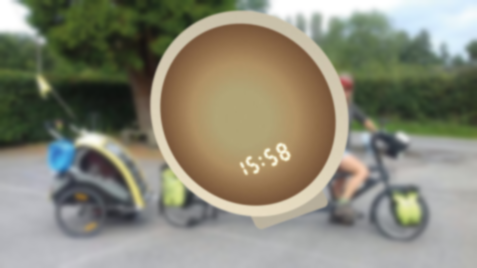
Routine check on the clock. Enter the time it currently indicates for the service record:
15:58
